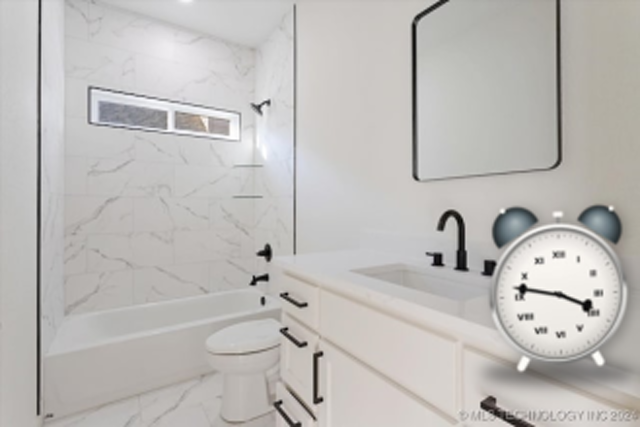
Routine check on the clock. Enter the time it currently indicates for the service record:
3:47
